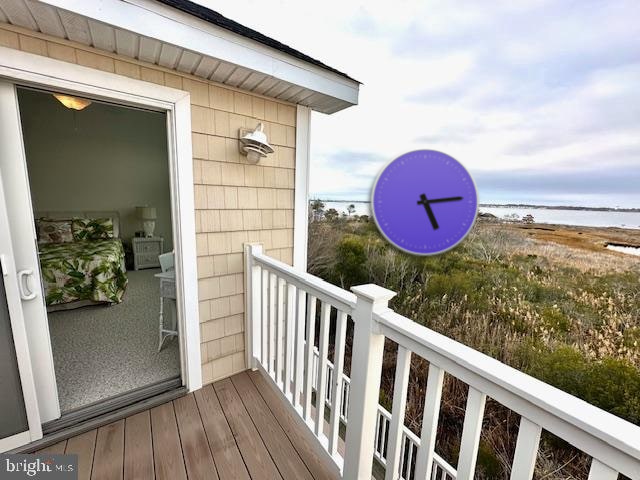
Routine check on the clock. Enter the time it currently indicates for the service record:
5:14
